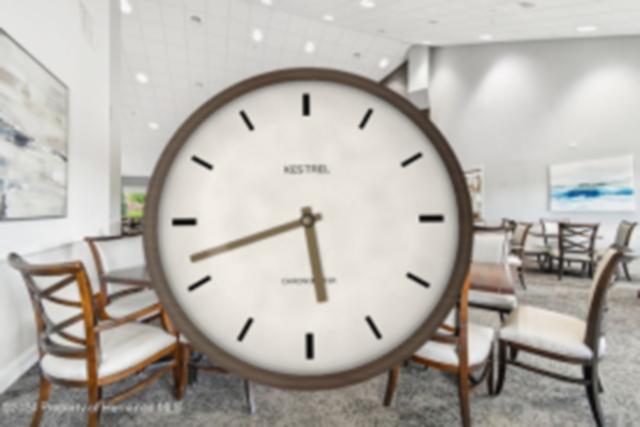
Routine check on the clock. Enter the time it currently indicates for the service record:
5:42
